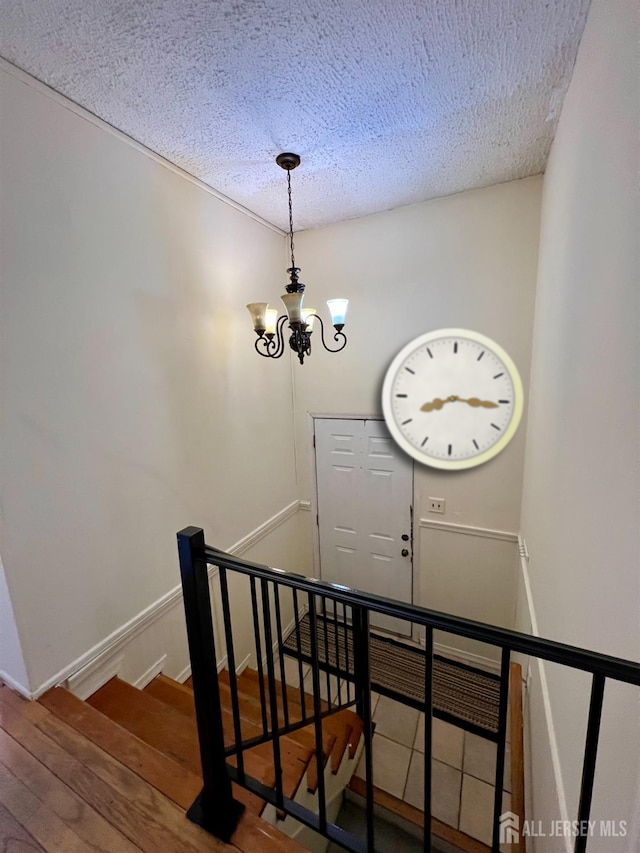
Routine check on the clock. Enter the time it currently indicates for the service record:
8:16
